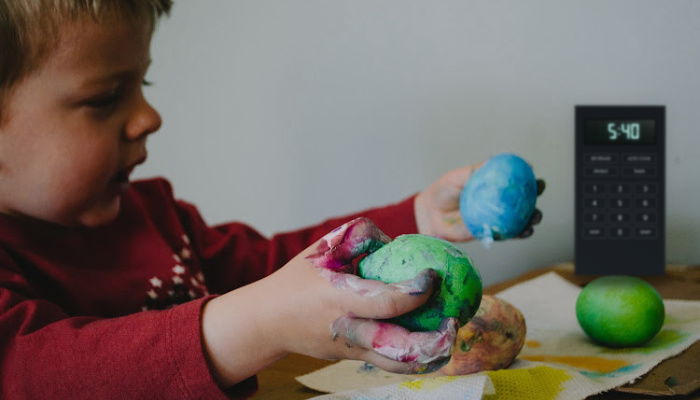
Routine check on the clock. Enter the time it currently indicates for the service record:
5:40
